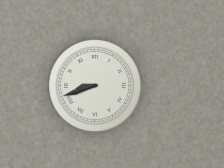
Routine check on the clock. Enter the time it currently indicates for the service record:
8:42
